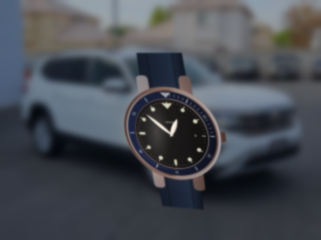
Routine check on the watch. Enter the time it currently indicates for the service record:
12:52
